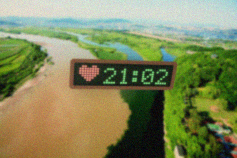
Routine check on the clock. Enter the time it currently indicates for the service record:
21:02
